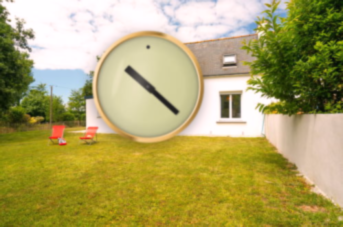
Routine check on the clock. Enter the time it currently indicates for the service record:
10:22
